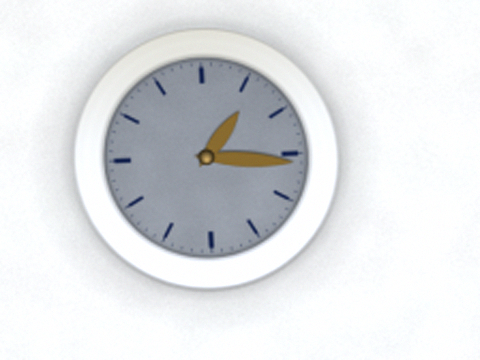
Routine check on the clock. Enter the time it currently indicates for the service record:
1:16
